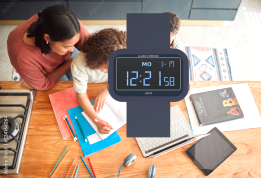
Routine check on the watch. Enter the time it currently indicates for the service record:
12:21:58
